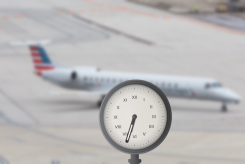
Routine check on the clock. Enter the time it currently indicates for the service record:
6:33
